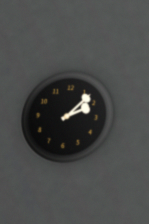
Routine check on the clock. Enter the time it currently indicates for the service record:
2:07
